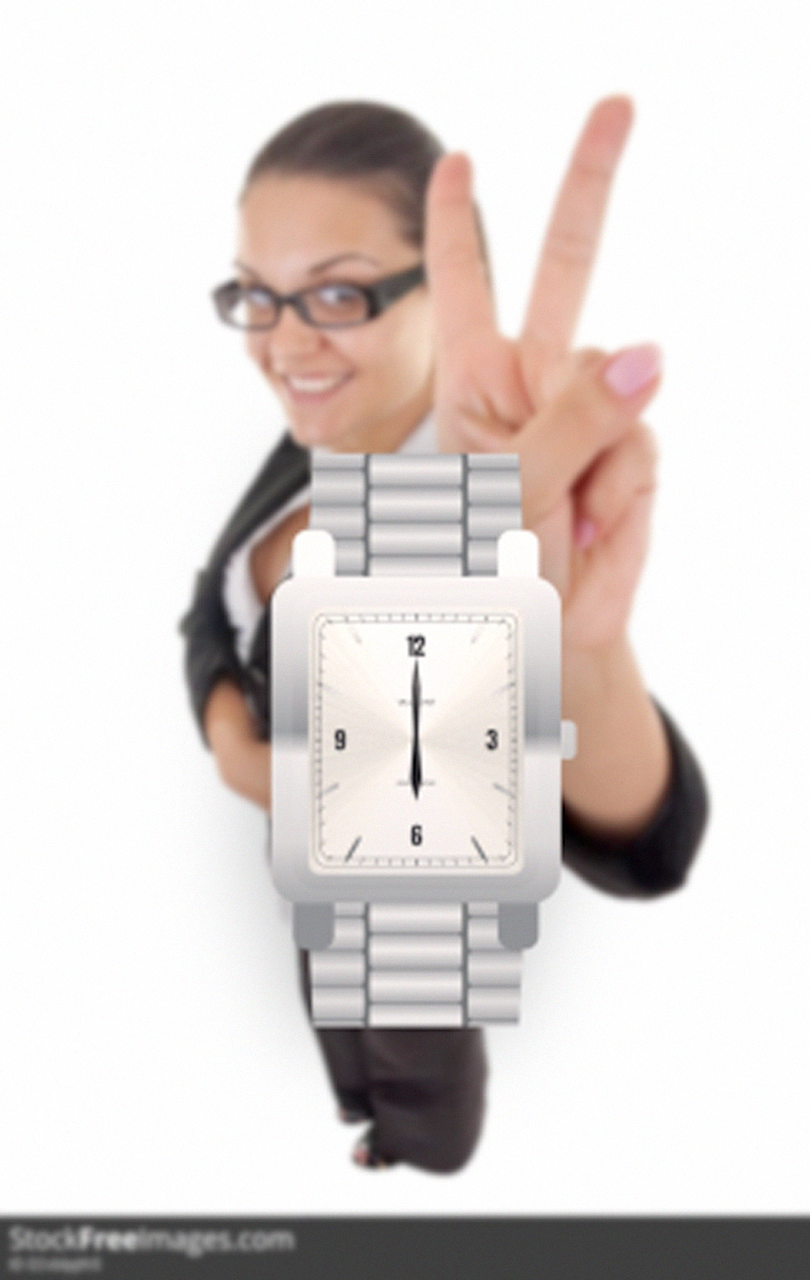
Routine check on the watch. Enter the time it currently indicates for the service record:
6:00
